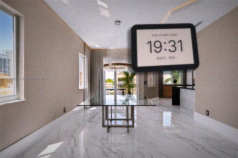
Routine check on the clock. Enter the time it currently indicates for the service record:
19:31
